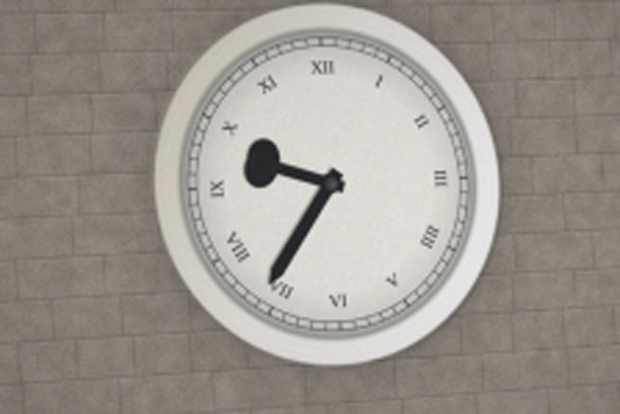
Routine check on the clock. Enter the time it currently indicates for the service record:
9:36
